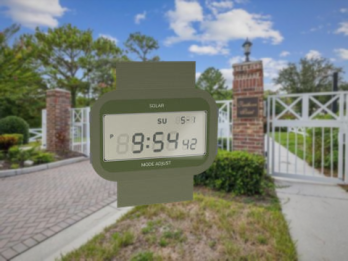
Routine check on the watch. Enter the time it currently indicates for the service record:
9:54:42
